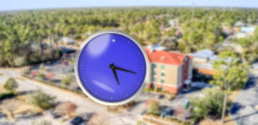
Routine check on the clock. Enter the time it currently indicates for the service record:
5:17
